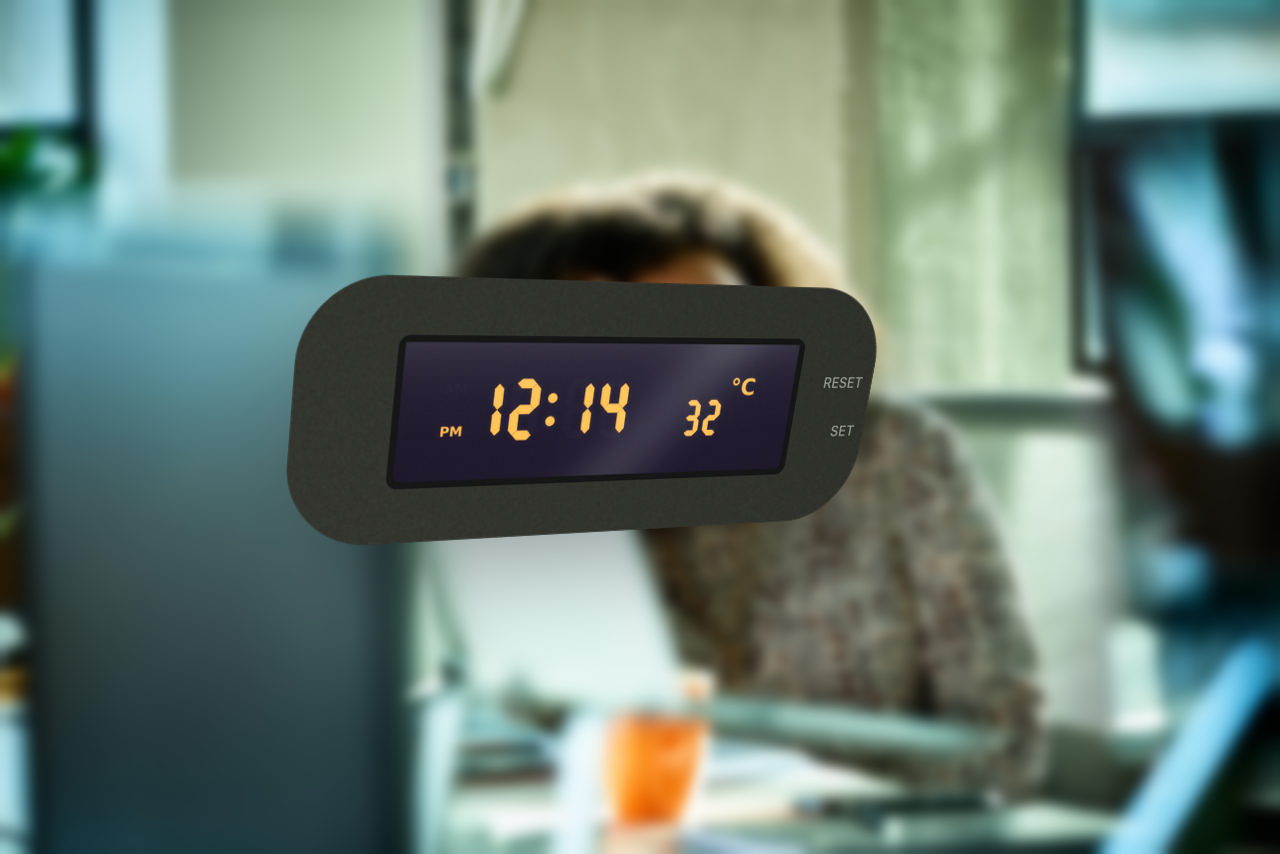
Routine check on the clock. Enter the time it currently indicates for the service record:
12:14
